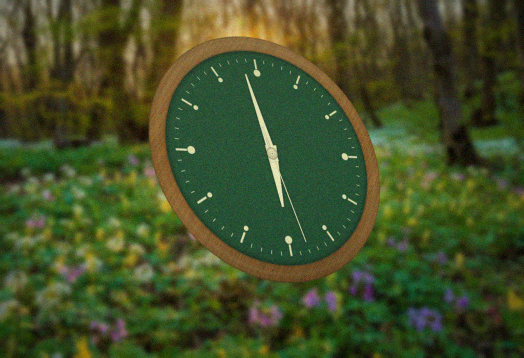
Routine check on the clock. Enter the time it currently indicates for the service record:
5:58:28
